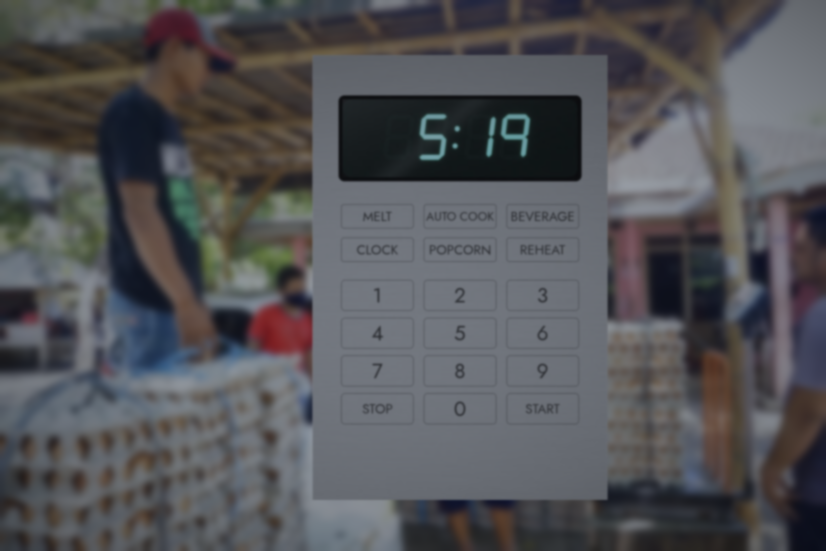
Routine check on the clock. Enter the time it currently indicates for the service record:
5:19
